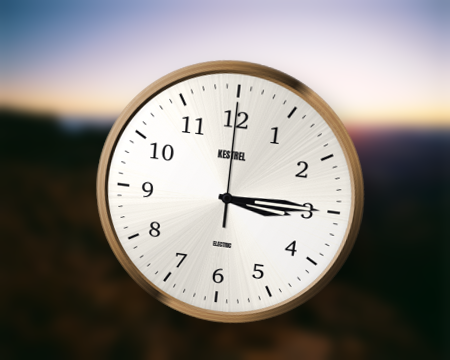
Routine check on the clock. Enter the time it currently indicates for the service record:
3:15:00
